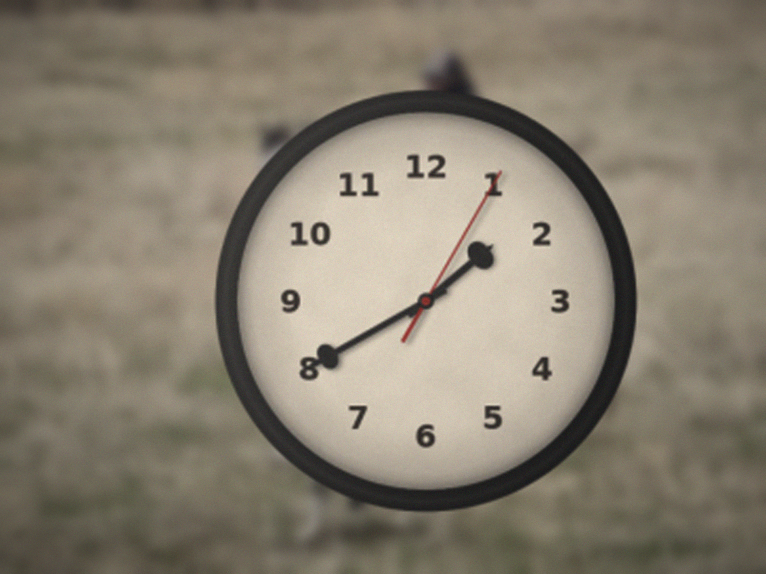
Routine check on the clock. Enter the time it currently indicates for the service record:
1:40:05
